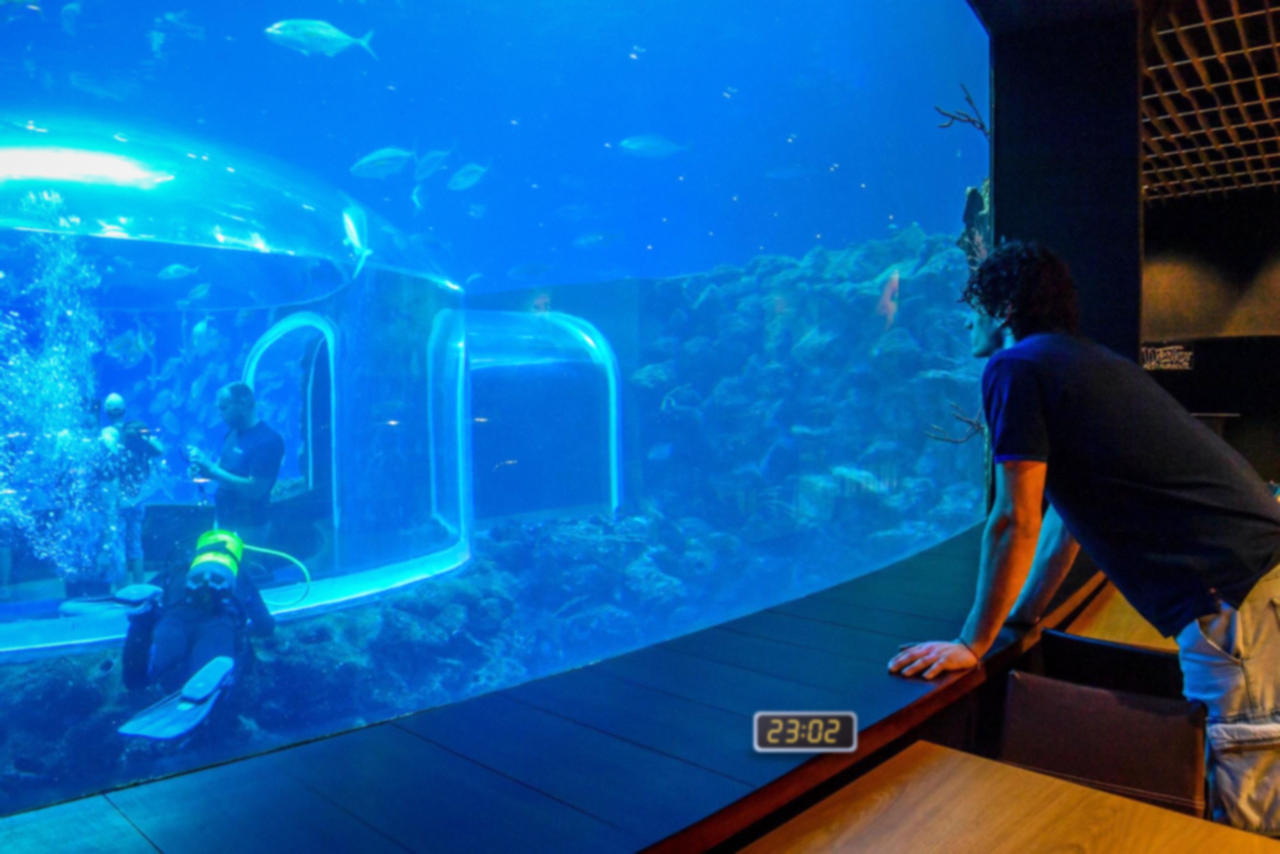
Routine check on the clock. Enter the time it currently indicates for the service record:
23:02
